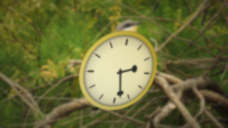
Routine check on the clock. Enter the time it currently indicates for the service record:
2:28
